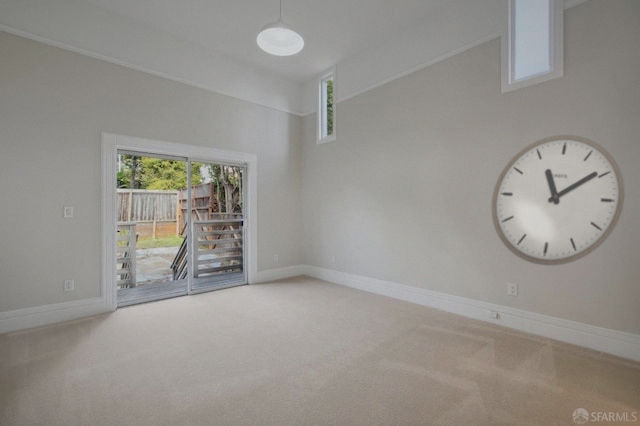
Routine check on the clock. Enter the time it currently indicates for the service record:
11:09
